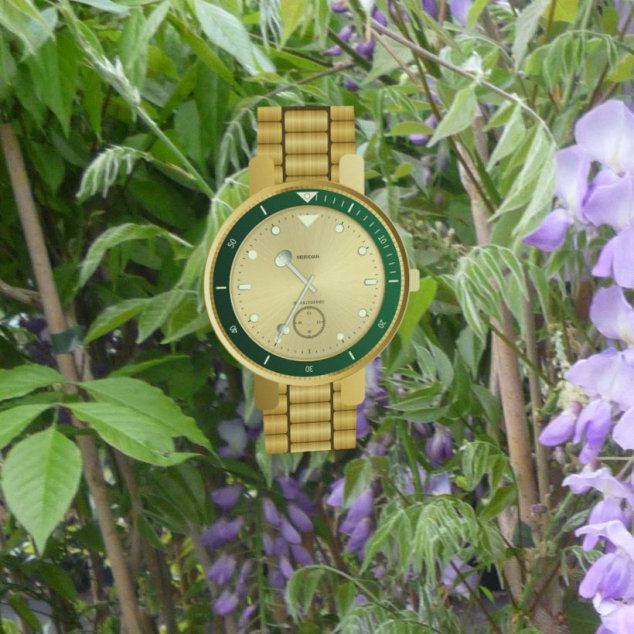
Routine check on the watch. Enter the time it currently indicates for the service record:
10:35
